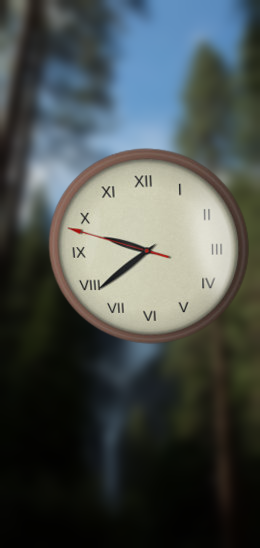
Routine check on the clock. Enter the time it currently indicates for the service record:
9:38:48
